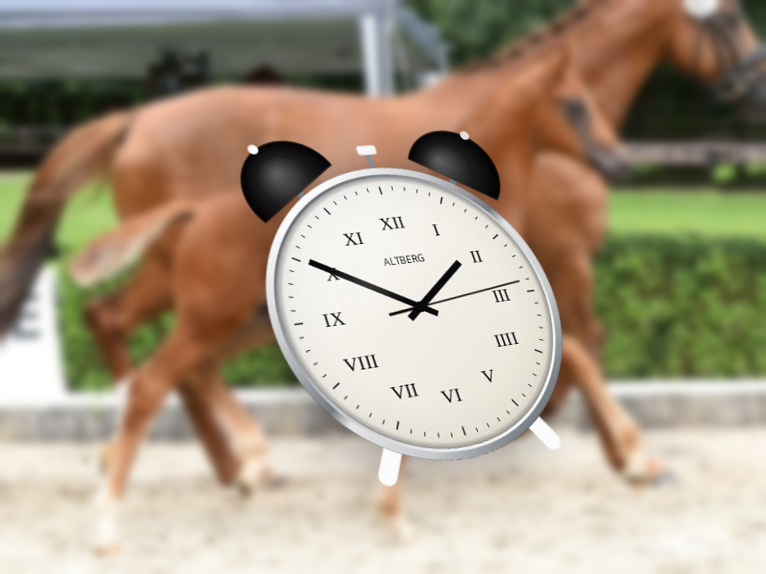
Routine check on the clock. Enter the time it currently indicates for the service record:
1:50:14
